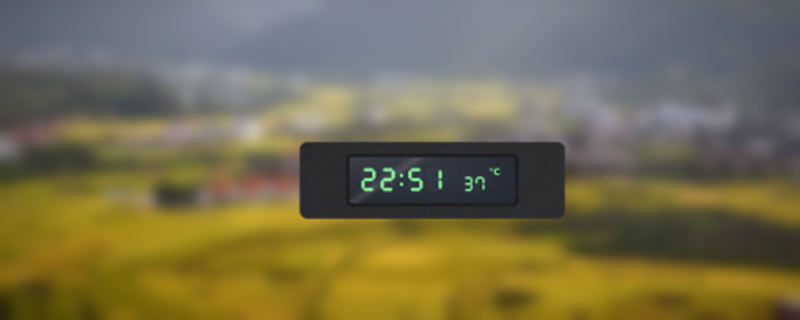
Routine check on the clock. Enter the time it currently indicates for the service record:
22:51
